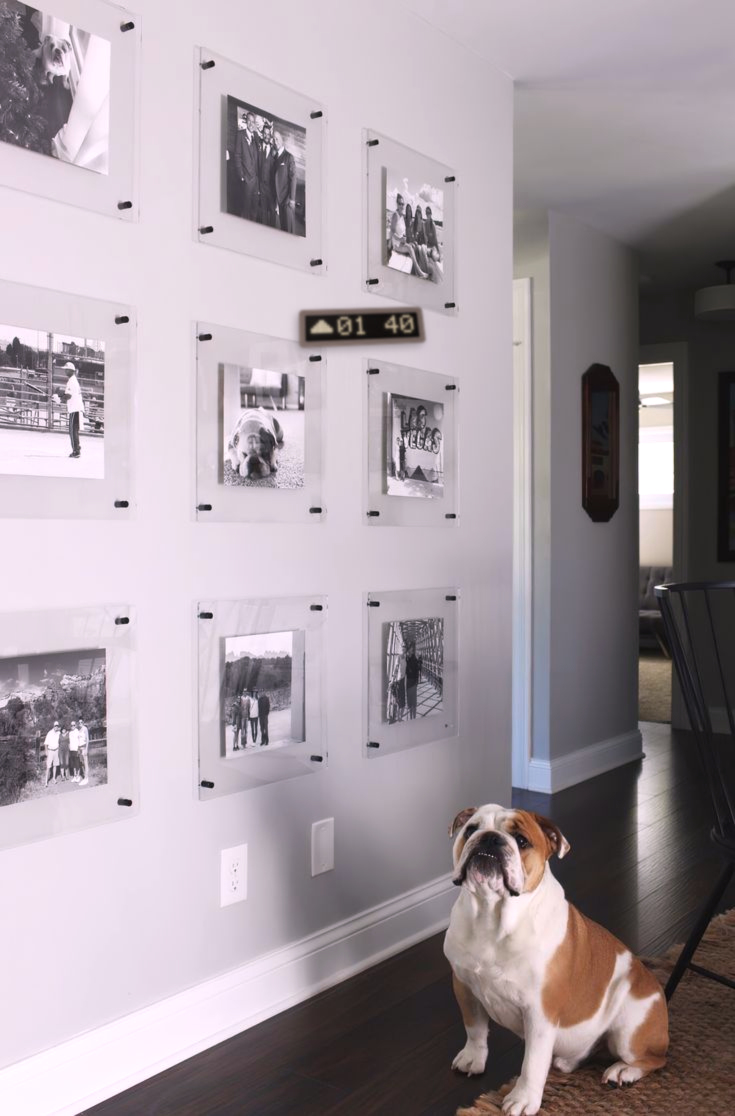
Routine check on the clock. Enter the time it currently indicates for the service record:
1:40
